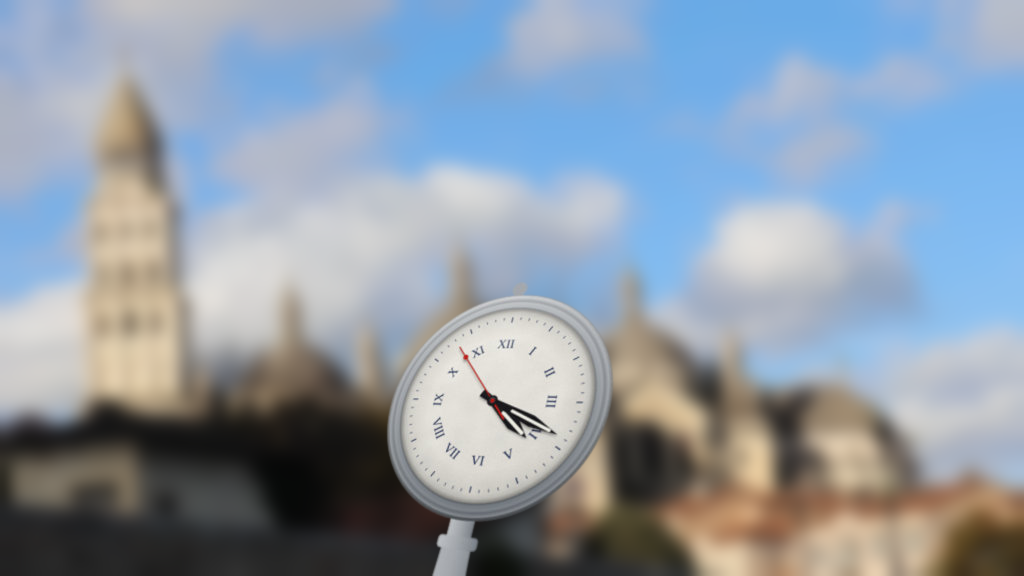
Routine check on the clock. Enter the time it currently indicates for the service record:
4:18:53
